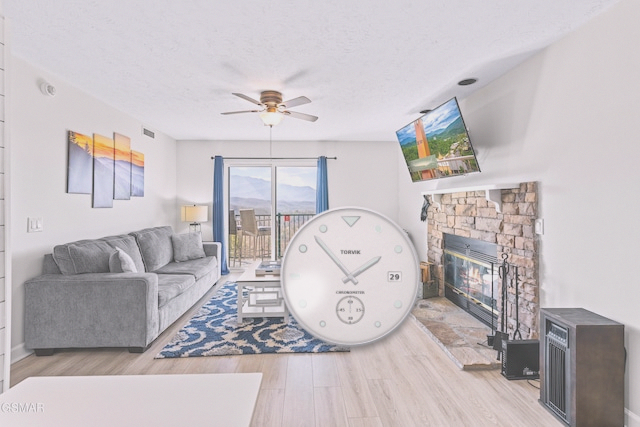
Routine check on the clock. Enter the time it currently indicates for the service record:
1:53
